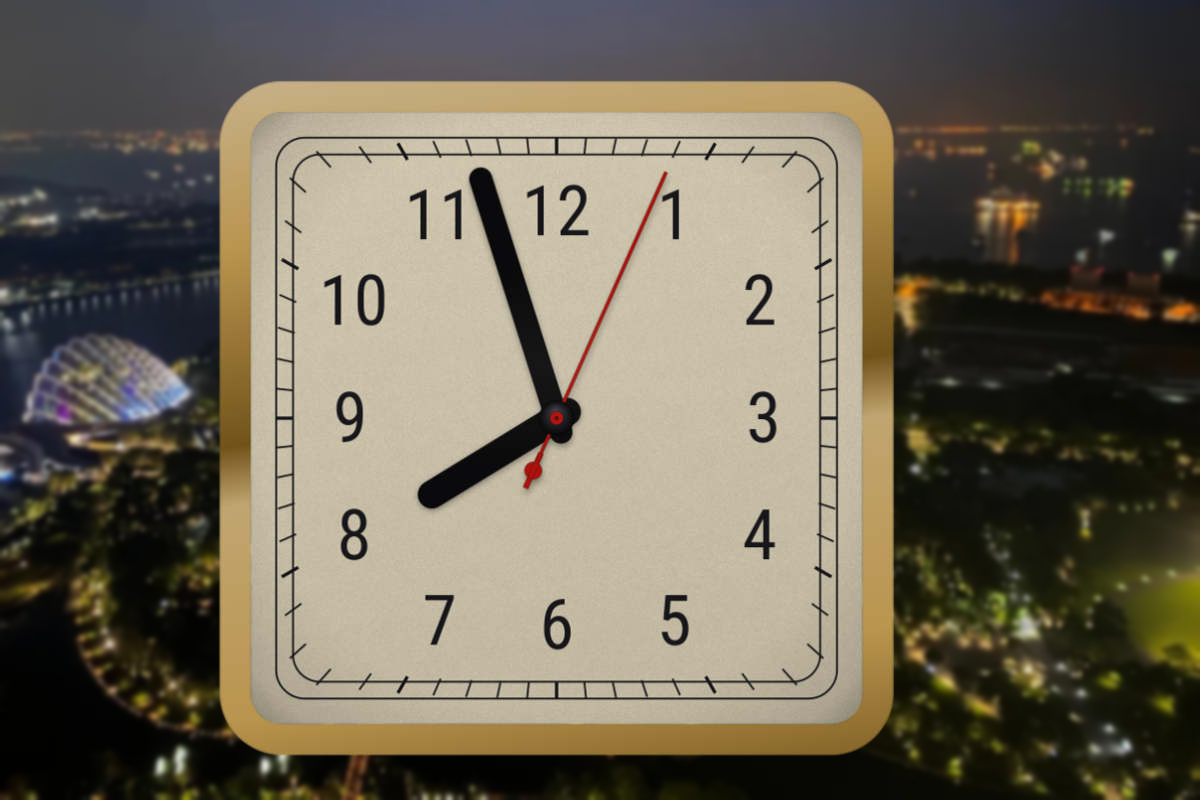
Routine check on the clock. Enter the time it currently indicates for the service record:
7:57:04
